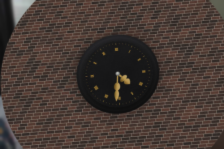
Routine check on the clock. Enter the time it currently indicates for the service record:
4:31
